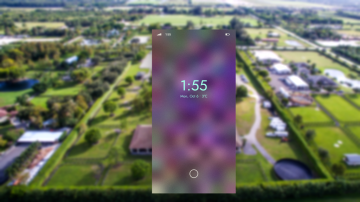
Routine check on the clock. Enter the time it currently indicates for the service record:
1:55
